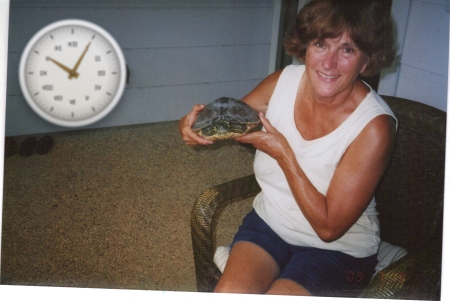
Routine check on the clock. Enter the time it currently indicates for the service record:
10:05
